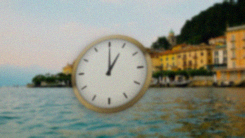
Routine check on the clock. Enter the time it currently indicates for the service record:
1:00
